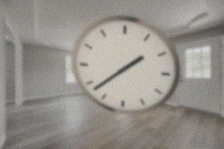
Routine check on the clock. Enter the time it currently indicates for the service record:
1:38
